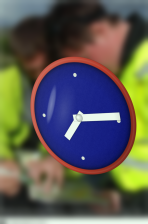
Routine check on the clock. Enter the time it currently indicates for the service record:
7:14
